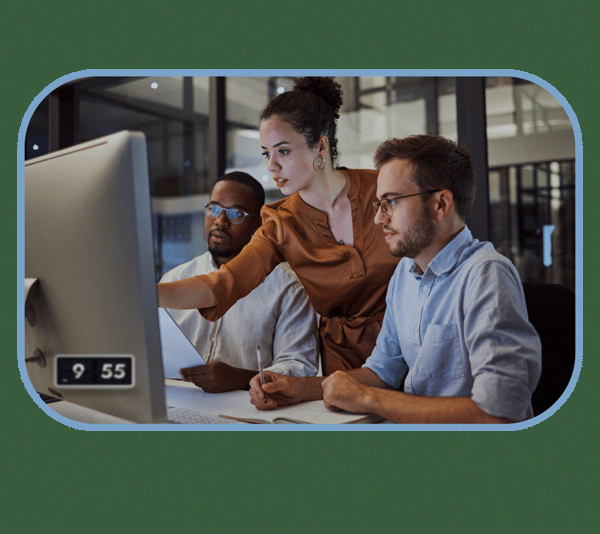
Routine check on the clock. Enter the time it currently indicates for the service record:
9:55
